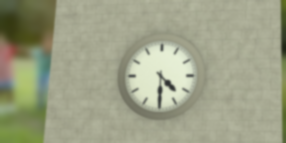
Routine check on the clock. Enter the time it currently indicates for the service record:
4:30
